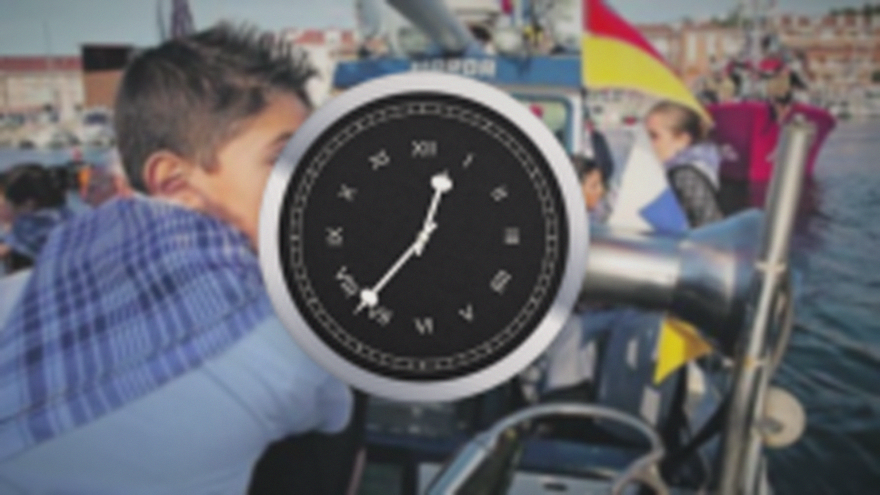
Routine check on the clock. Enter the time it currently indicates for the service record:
12:37
